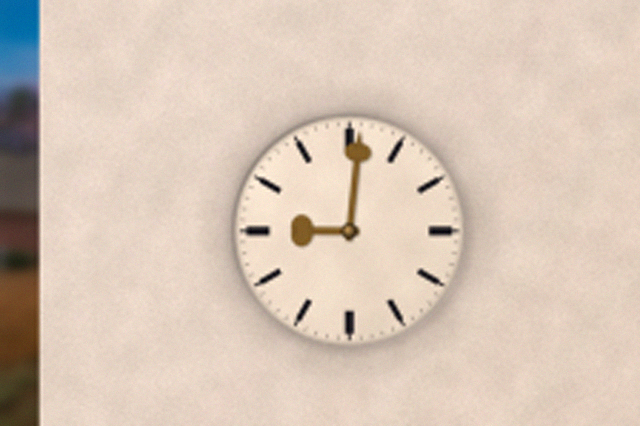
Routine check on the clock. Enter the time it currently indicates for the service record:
9:01
